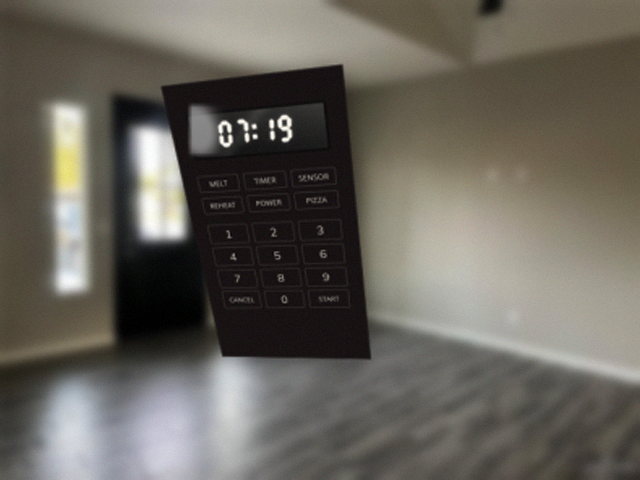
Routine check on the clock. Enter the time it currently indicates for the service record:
7:19
